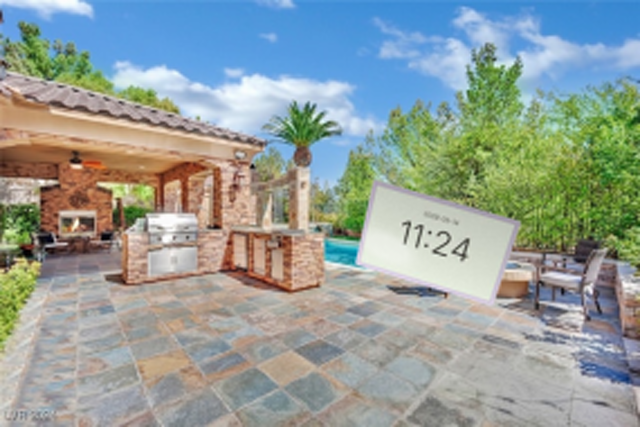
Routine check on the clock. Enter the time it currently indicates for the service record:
11:24
